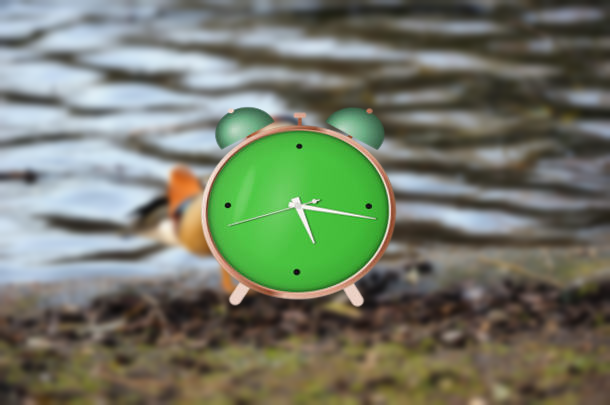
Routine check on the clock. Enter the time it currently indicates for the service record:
5:16:42
